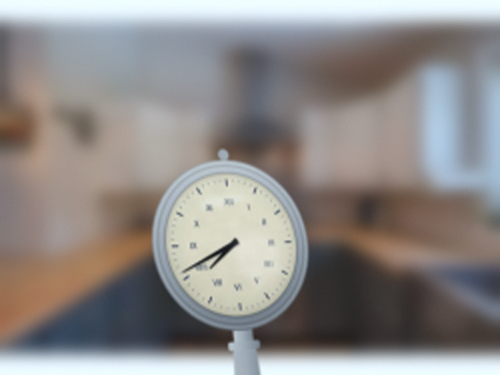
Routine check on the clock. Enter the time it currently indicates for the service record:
7:41
